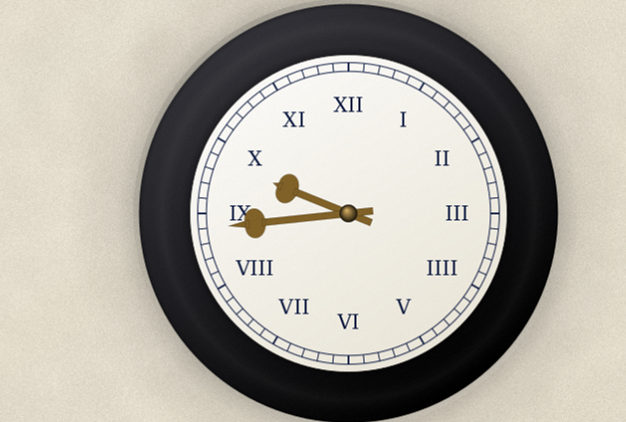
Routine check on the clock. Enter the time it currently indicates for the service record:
9:44
